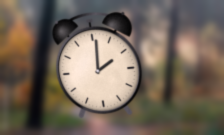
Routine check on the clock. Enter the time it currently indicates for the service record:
2:01
